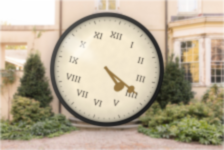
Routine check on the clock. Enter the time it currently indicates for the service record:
4:19
